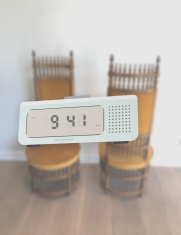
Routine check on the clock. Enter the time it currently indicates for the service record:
9:41
